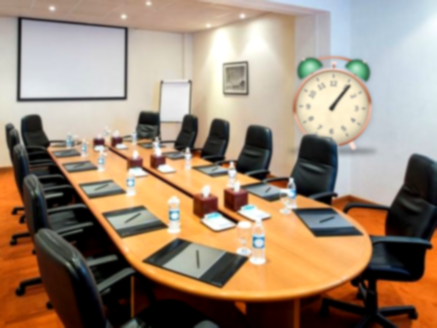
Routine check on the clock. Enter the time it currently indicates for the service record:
1:06
